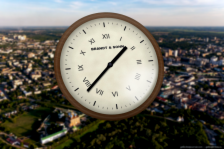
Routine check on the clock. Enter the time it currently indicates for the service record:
1:38
